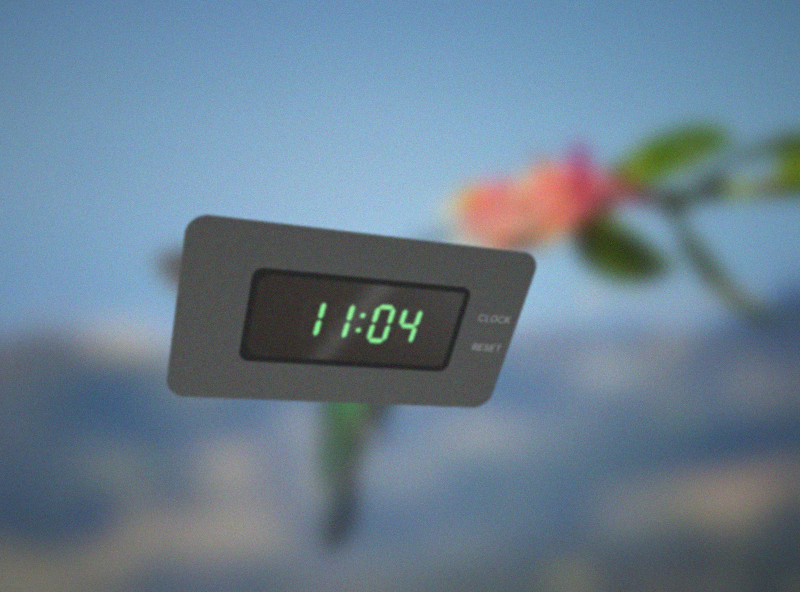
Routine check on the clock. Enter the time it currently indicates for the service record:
11:04
